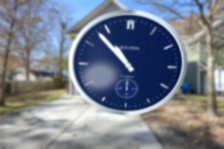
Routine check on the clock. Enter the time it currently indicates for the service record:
10:53
